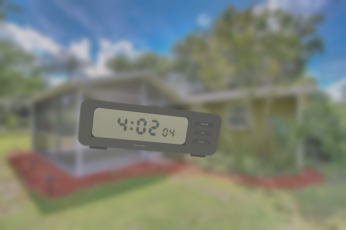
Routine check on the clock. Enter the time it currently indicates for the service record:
4:02:04
